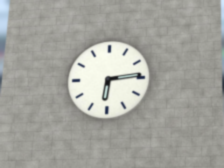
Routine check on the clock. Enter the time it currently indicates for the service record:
6:14
